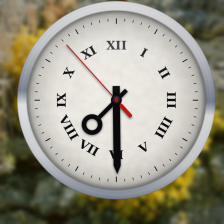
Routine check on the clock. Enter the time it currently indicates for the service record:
7:29:53
